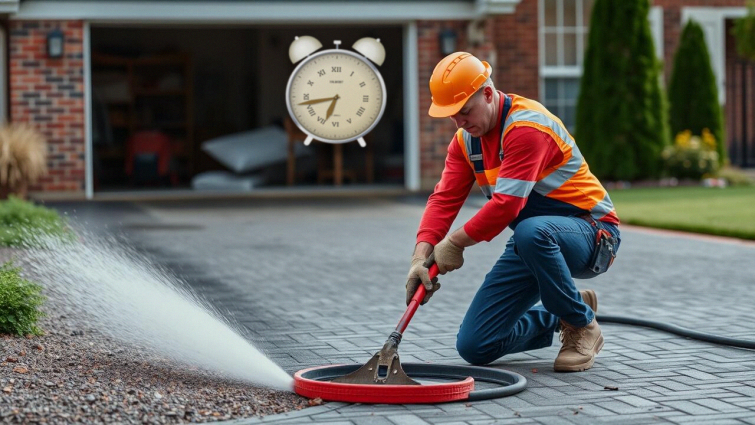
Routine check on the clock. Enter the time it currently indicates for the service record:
6:43
